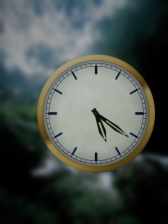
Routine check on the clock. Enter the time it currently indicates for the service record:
5:21
